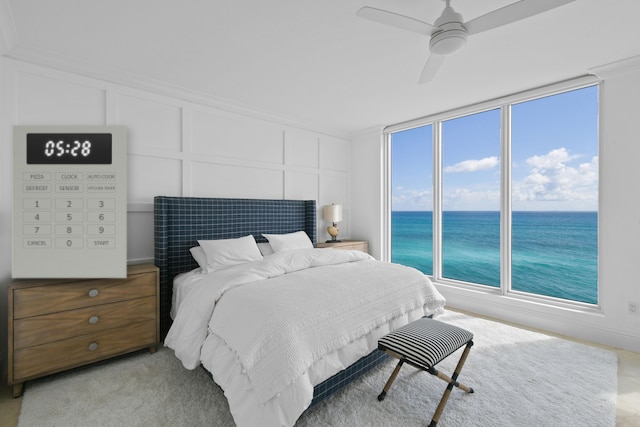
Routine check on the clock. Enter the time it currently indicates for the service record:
5:28
